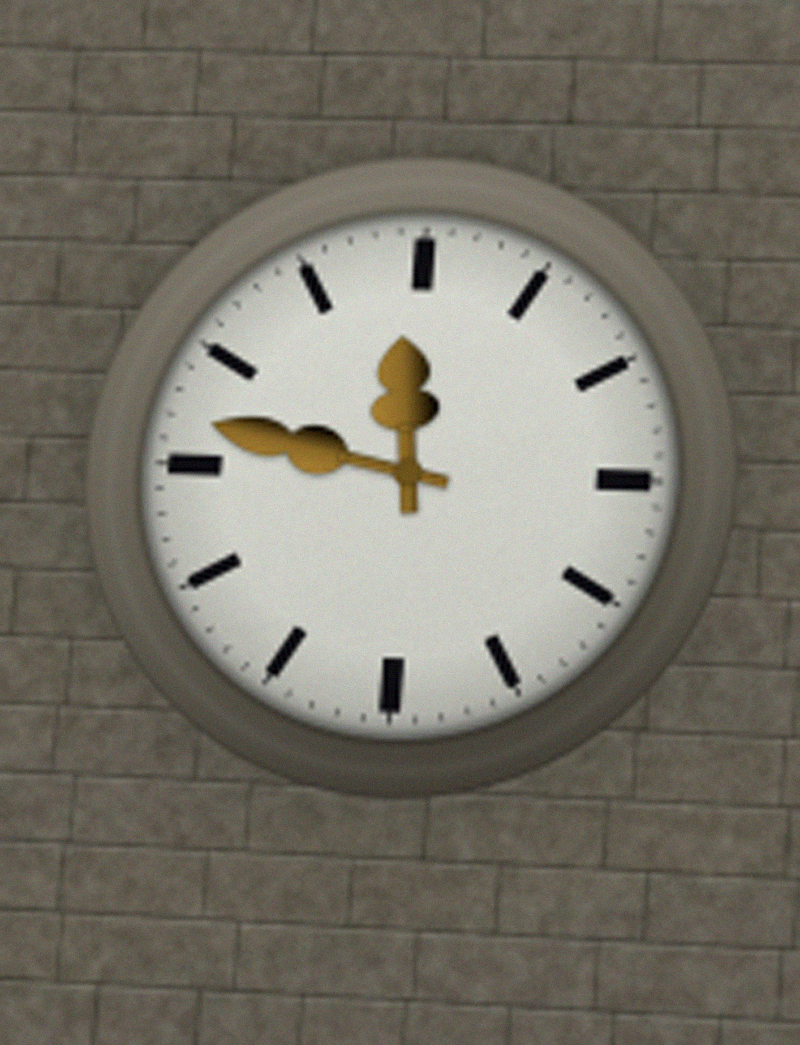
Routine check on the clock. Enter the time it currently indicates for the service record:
11:47
